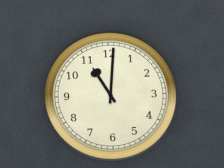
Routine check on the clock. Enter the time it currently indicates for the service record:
11:01
